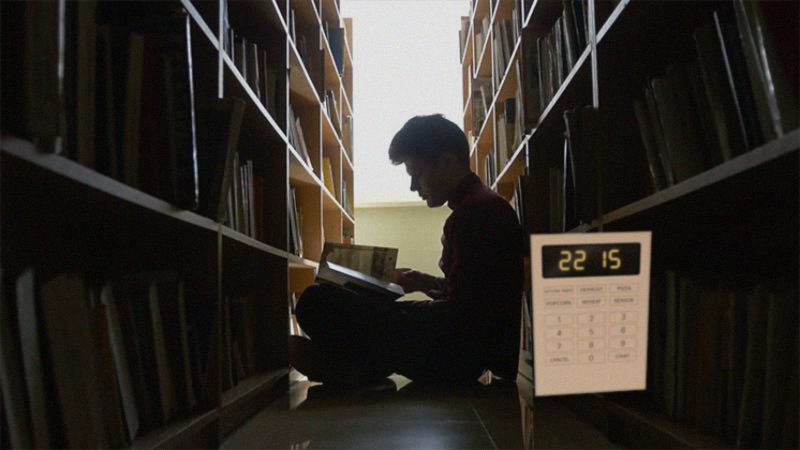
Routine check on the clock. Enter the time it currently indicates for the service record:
22:15
